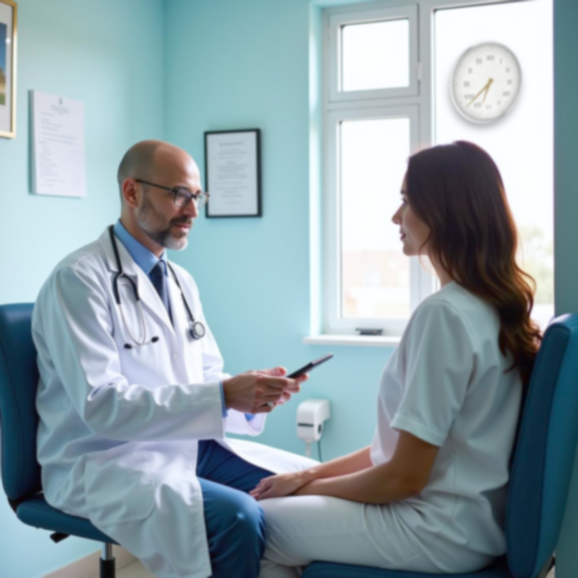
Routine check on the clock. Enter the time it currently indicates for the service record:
6:38
